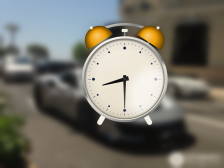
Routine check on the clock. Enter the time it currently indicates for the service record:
8:30
